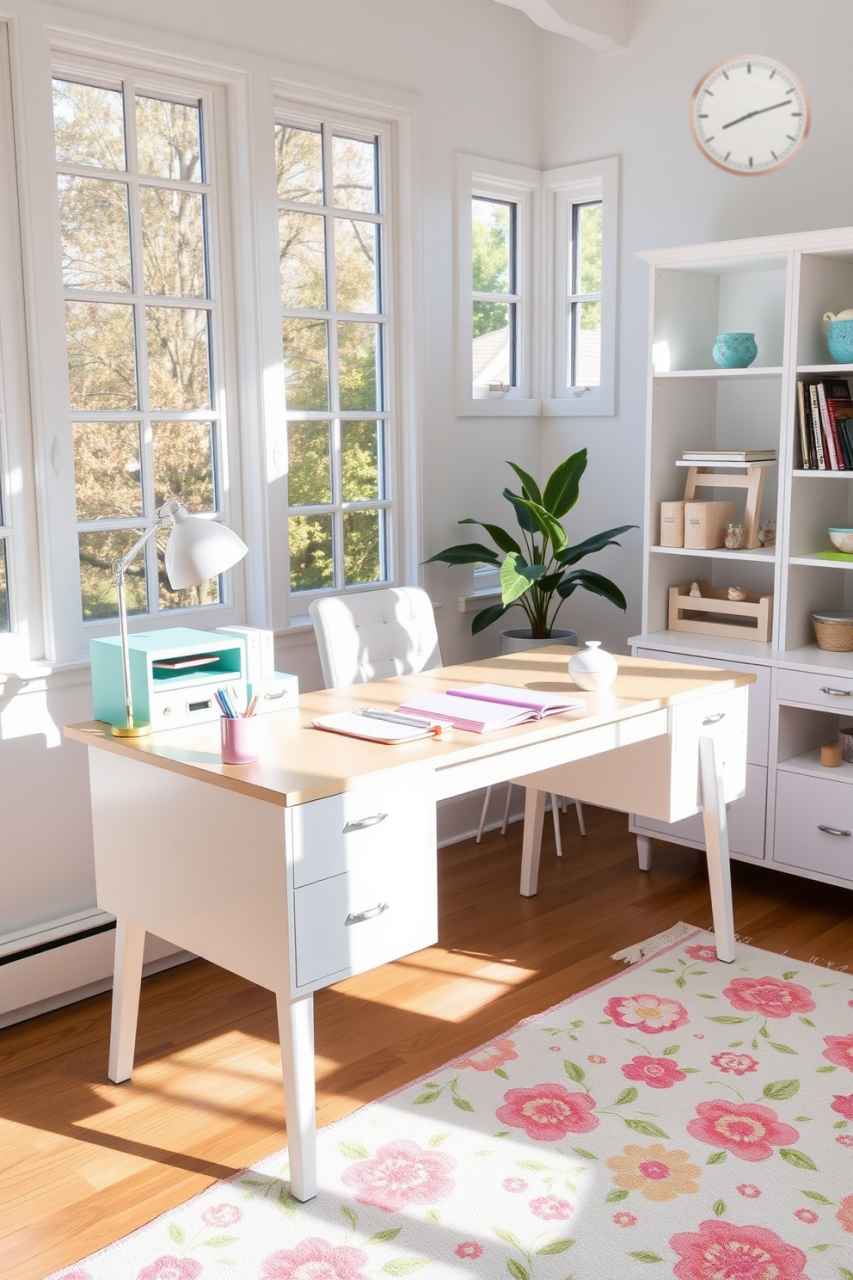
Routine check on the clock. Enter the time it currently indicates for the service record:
8:12
